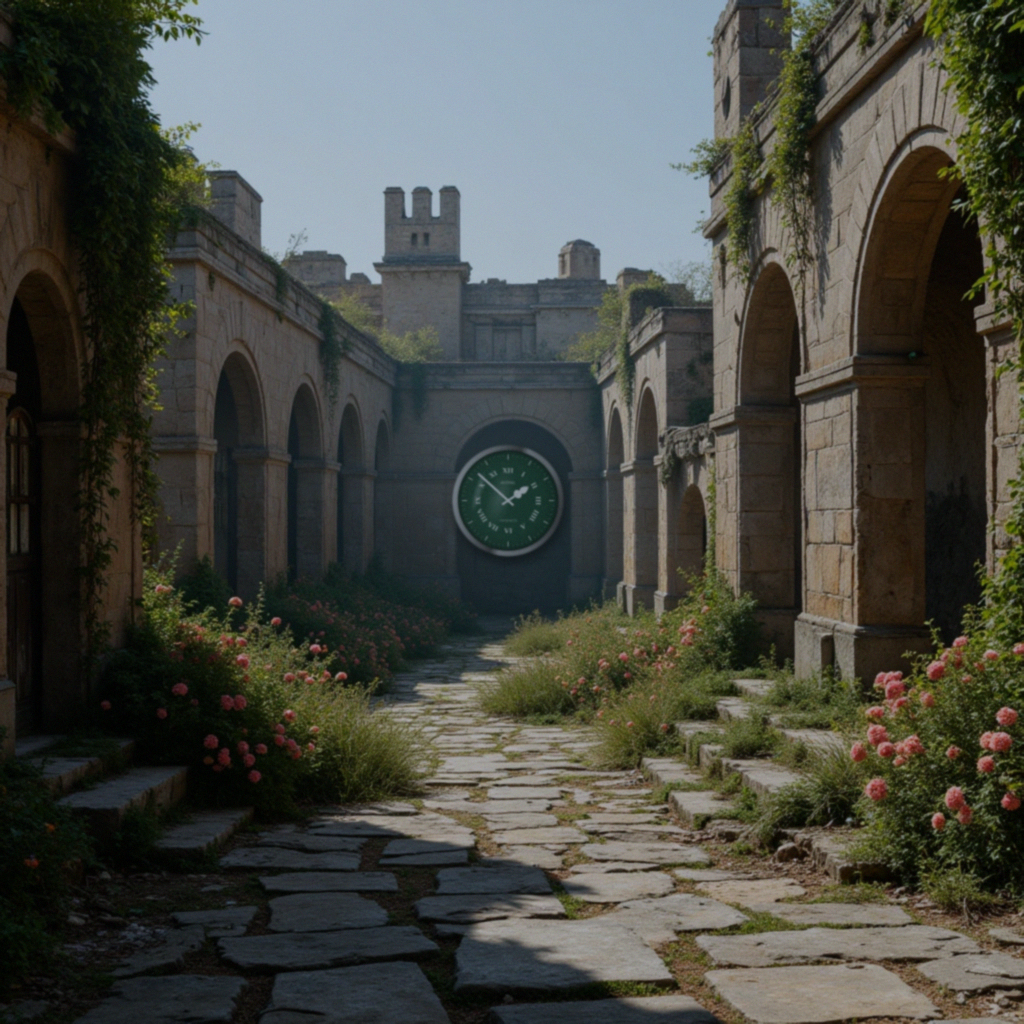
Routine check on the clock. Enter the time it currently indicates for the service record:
1:52
